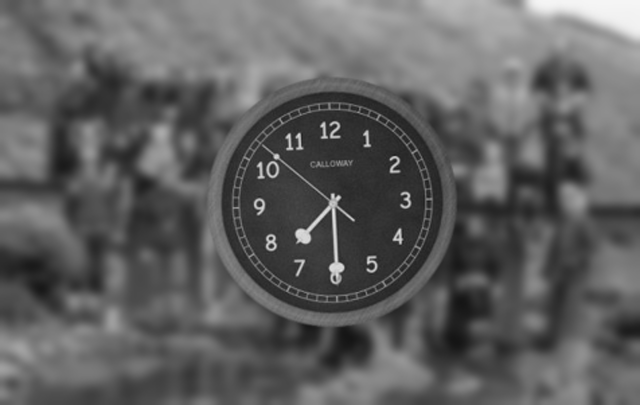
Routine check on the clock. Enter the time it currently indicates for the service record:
7:29:52
